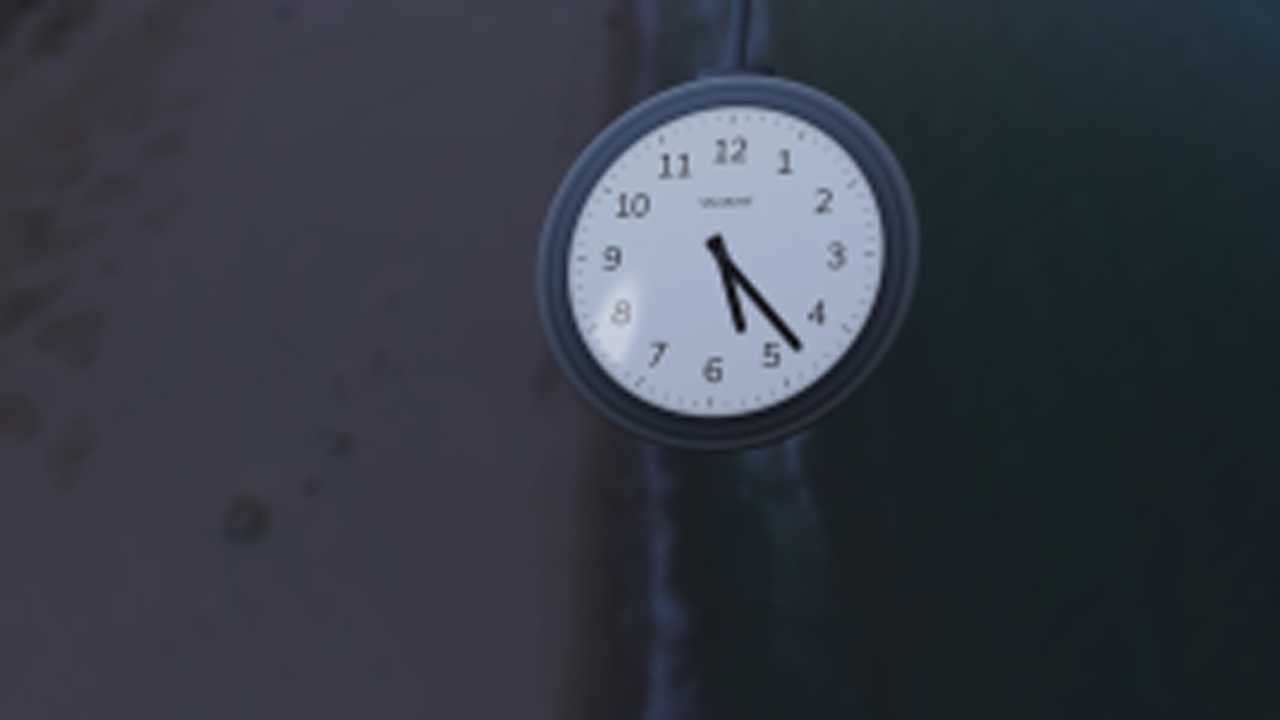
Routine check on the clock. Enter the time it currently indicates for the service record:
5:23
